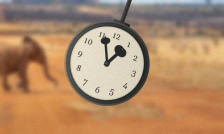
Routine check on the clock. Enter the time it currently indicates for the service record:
12:56
